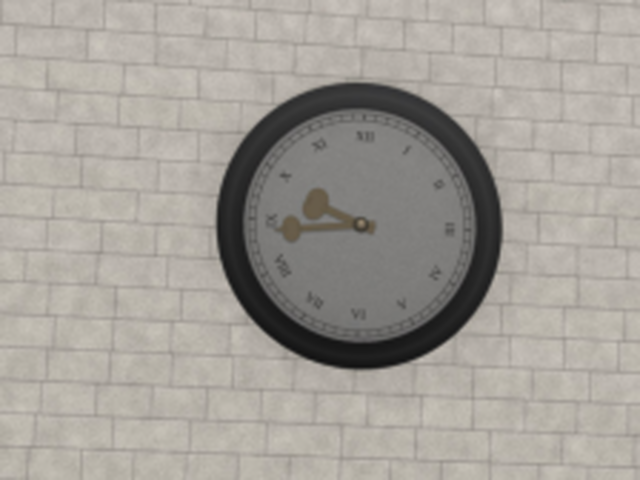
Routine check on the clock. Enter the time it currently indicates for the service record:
9:44
